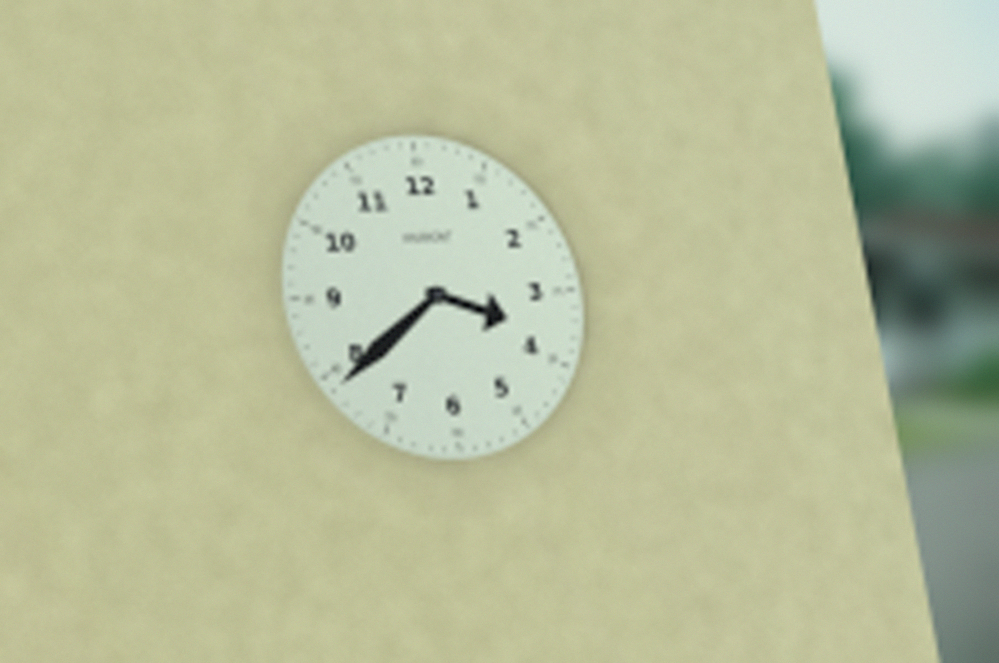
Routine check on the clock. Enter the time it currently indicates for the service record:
3:39
